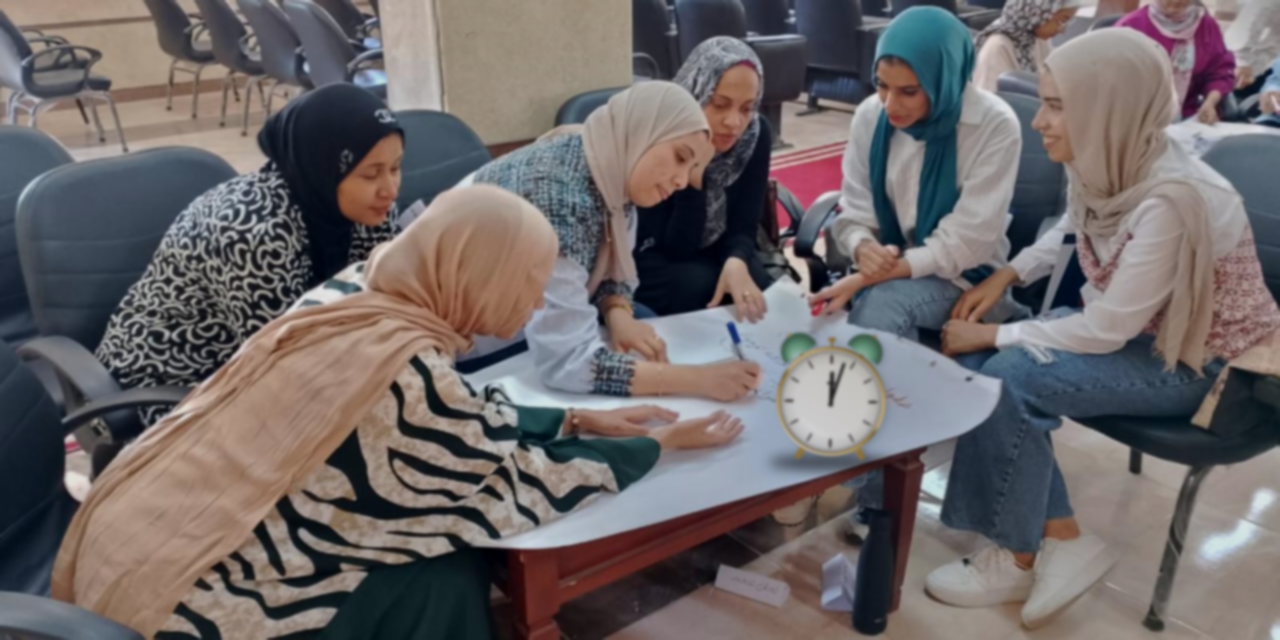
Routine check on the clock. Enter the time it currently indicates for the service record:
12:03
